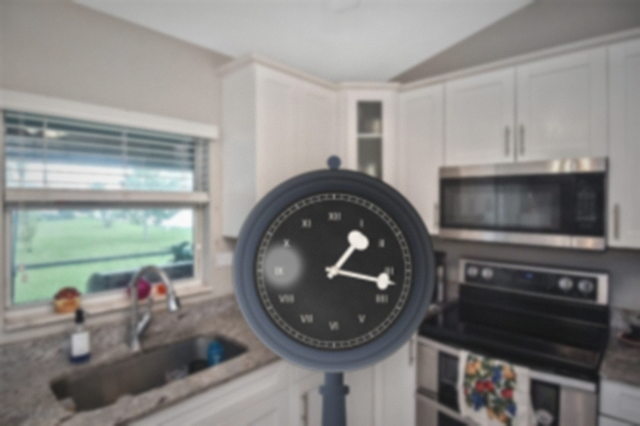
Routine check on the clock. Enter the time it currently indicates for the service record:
1:17
